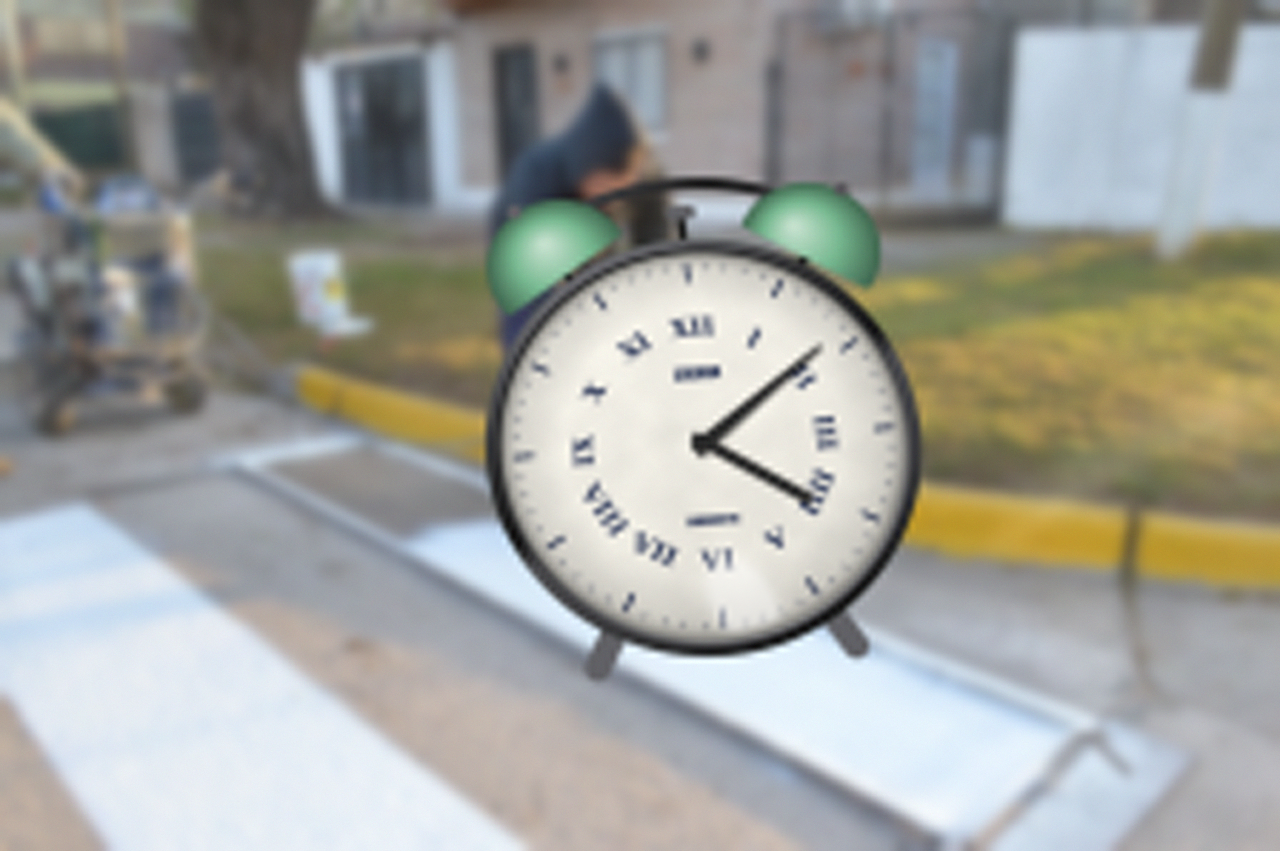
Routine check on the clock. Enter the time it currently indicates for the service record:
4:09
